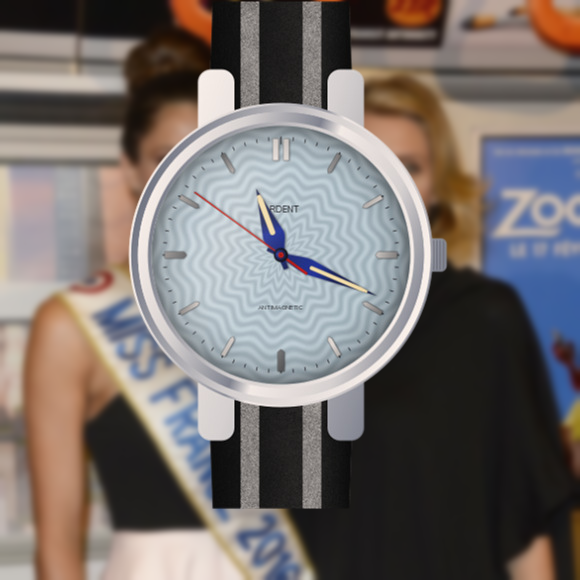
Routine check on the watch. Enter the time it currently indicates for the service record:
11:18:51
